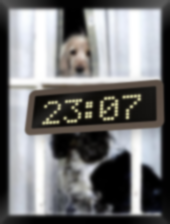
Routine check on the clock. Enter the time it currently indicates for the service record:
23:07
